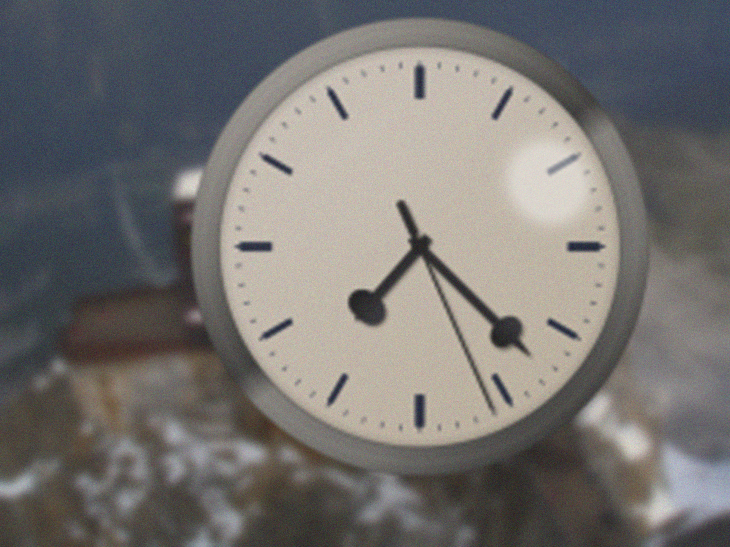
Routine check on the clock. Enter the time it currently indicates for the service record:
7:22:26
